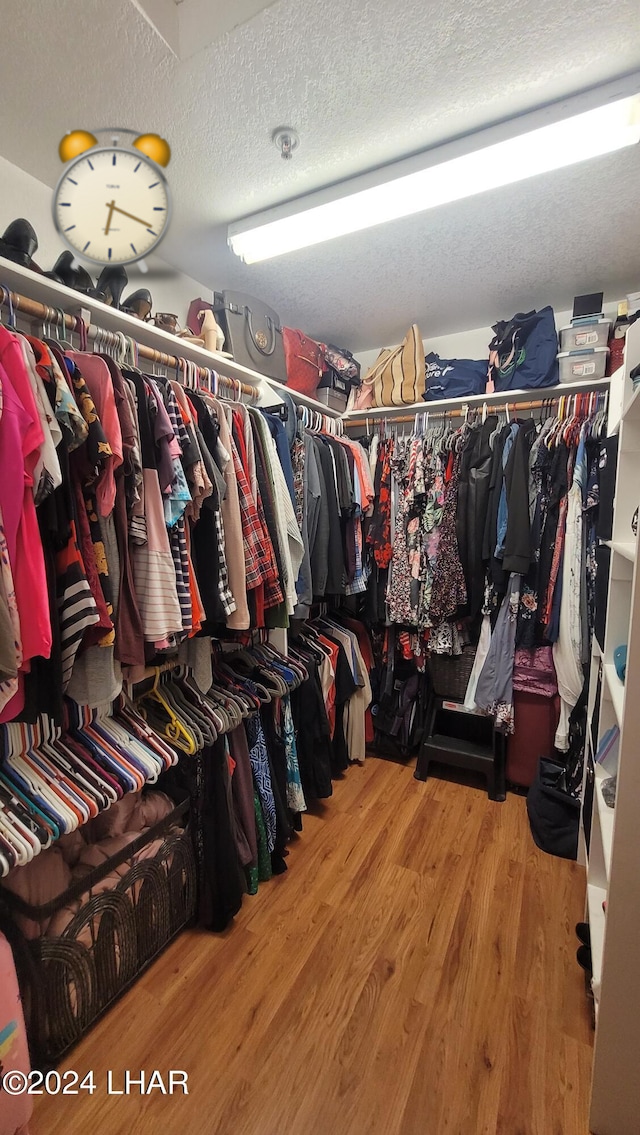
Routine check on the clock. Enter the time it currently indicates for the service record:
6:19
